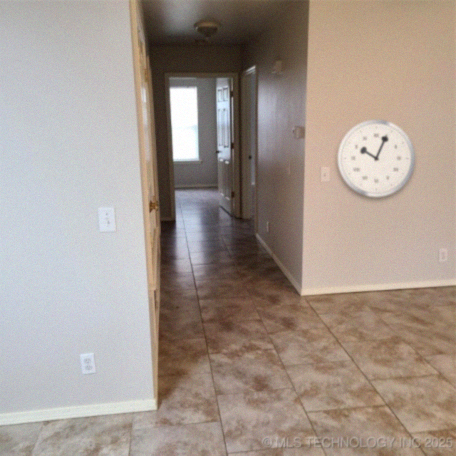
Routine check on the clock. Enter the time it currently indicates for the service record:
10:04
